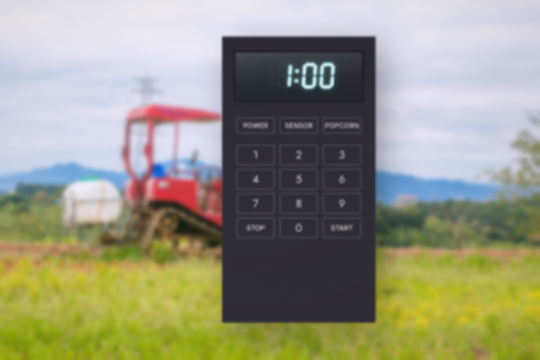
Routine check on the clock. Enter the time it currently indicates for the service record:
1:00
